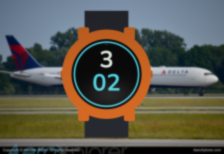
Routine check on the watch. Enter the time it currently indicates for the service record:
3:02
